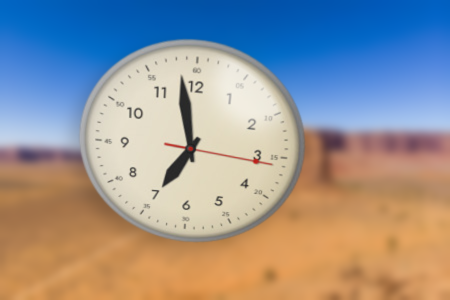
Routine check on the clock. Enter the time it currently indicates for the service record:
6:58:16
